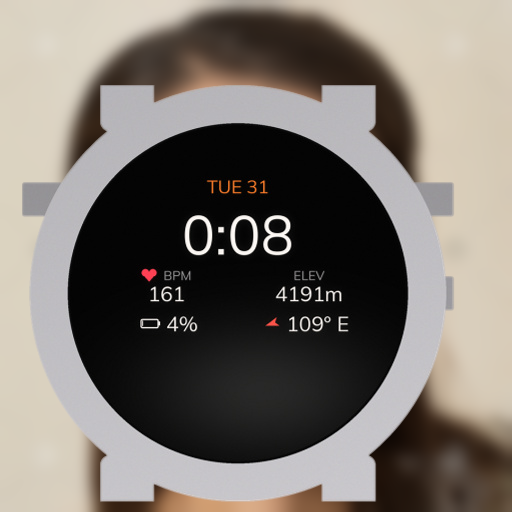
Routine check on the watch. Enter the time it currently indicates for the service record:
0:08
